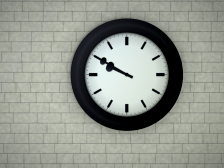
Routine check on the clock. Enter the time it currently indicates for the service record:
9:50
